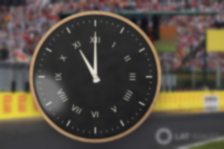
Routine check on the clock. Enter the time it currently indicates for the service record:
11:00
